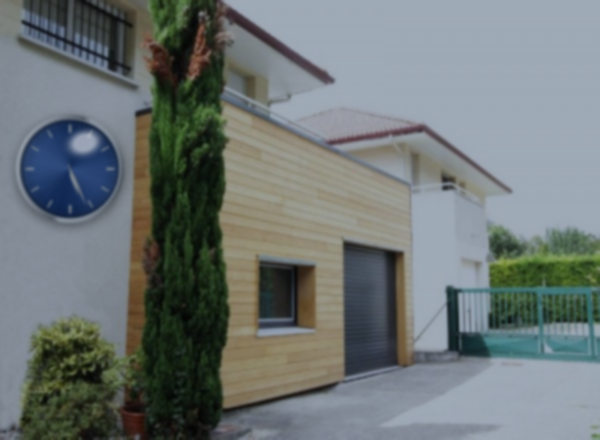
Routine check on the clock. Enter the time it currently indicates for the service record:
5:26
